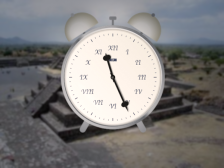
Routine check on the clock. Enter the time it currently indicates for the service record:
11:26
